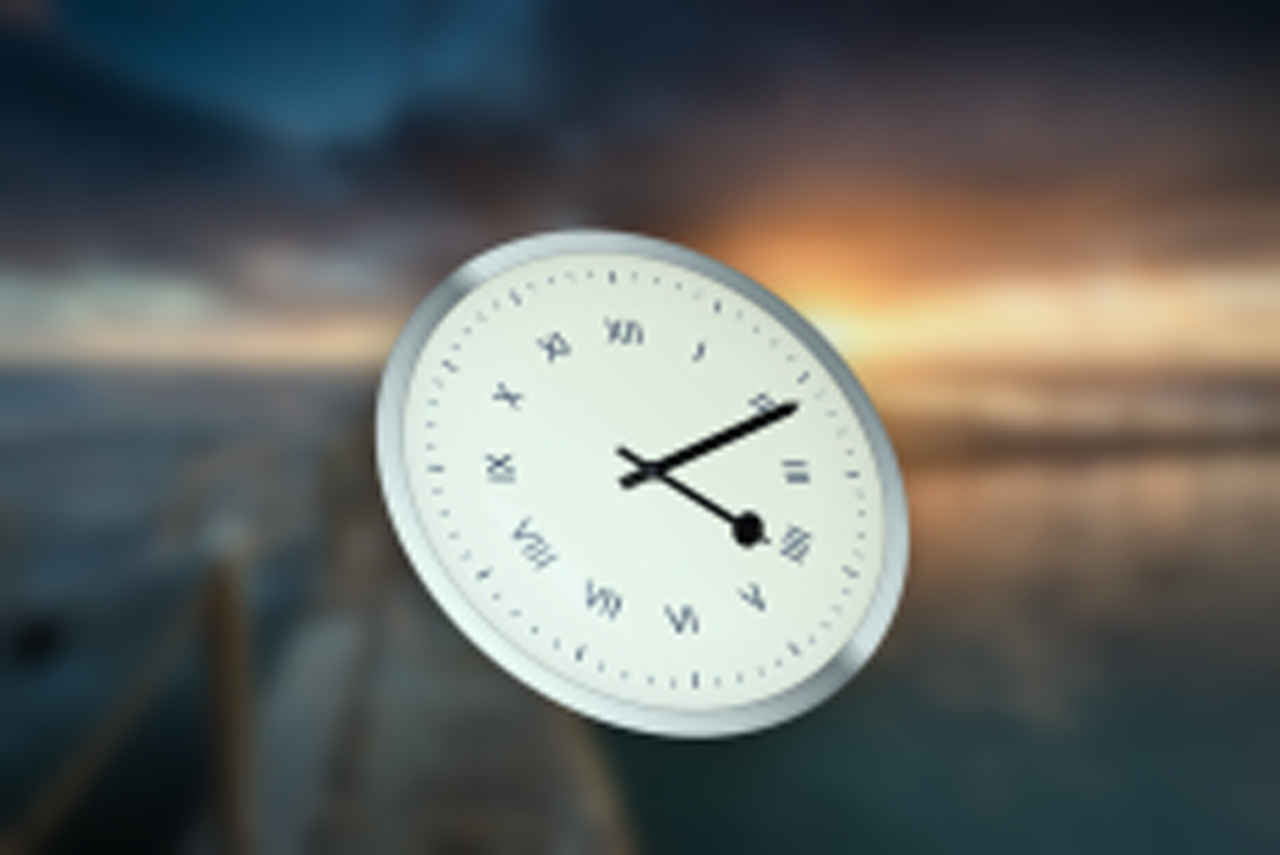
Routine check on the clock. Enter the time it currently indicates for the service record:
4:11
